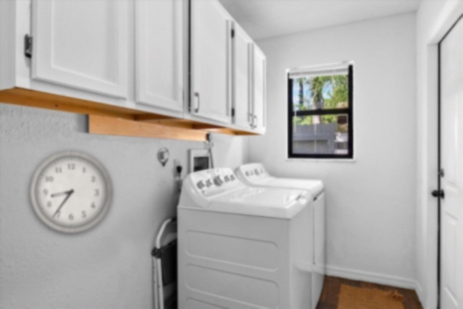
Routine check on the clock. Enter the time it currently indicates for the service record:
8:36
